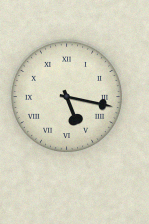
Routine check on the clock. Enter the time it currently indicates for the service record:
5:17
